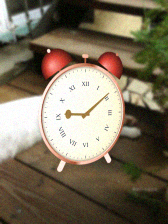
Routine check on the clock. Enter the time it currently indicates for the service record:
9:09
